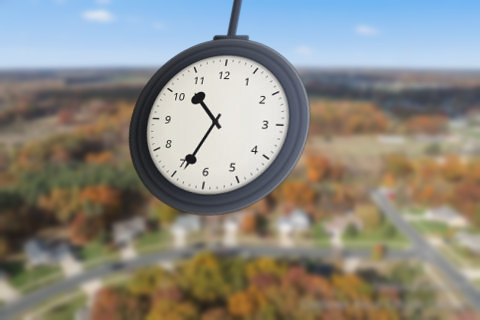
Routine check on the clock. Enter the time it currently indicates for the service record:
10:34
